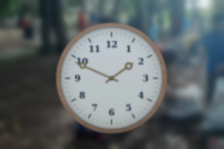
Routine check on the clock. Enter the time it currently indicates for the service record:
1:49
